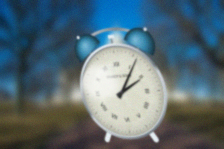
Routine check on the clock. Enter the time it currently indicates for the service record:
2:06
